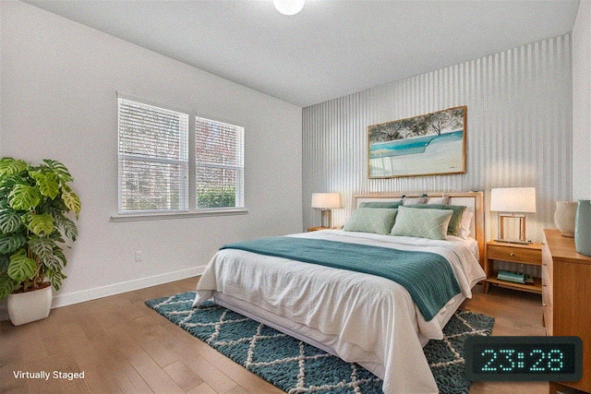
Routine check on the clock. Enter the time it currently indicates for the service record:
23:28
